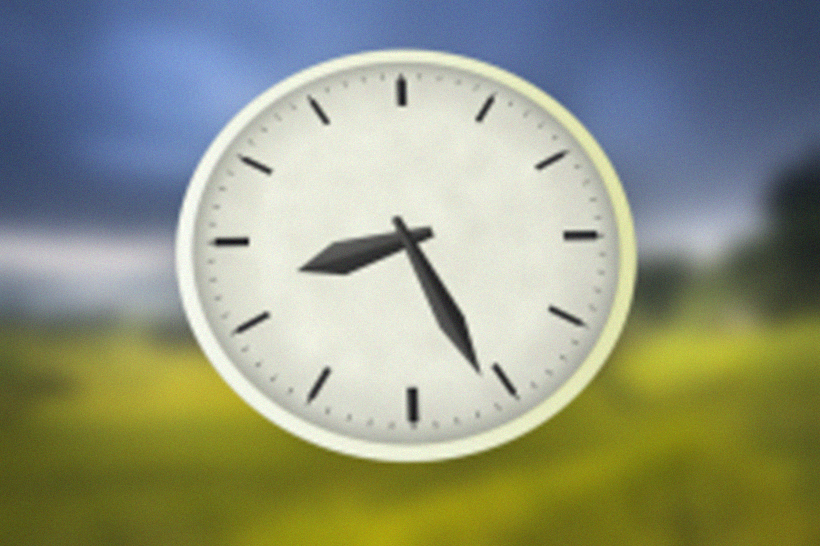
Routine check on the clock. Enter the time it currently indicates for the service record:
8:26
